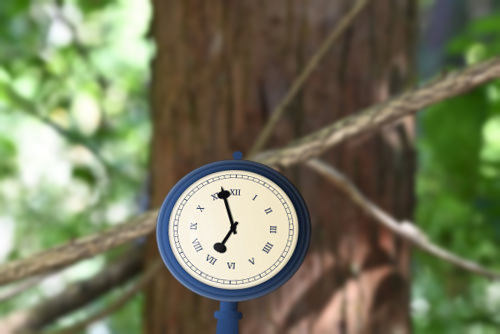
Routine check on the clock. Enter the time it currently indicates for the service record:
6:57
